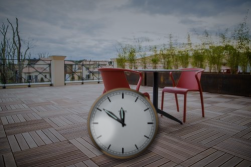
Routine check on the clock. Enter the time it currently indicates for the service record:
11:51
